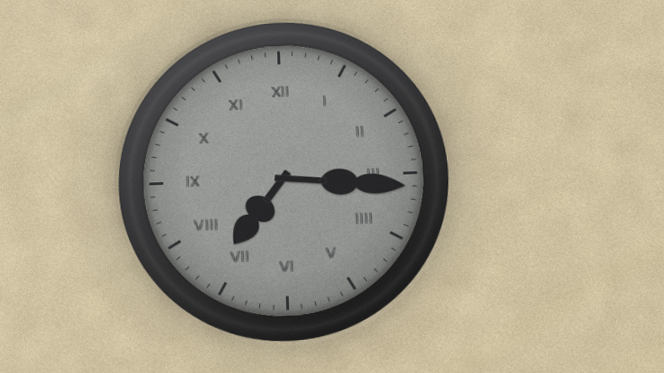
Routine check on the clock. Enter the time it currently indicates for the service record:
7:16
